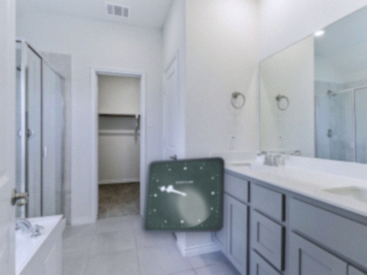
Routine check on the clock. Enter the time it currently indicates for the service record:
9:48
